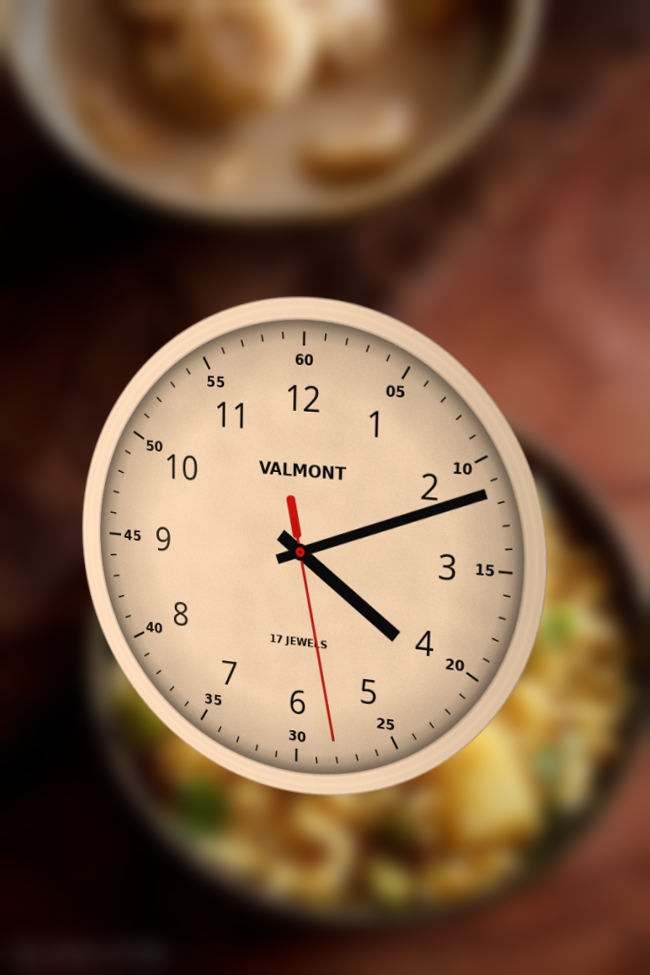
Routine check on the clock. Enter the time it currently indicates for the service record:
4:11:28
